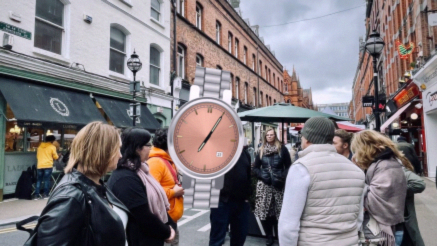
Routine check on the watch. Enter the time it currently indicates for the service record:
7:05
